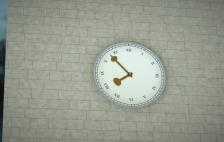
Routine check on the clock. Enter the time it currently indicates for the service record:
7:53
